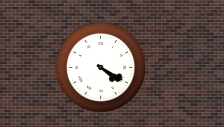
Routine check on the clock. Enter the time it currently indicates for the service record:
4:20
